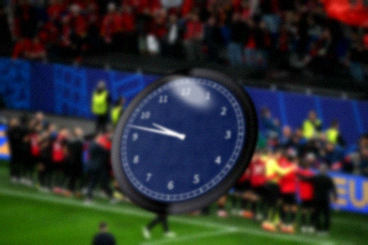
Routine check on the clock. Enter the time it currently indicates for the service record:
9:47
